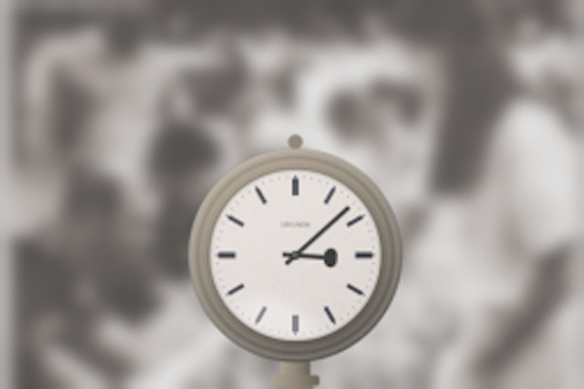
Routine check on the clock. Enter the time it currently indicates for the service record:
3:08
